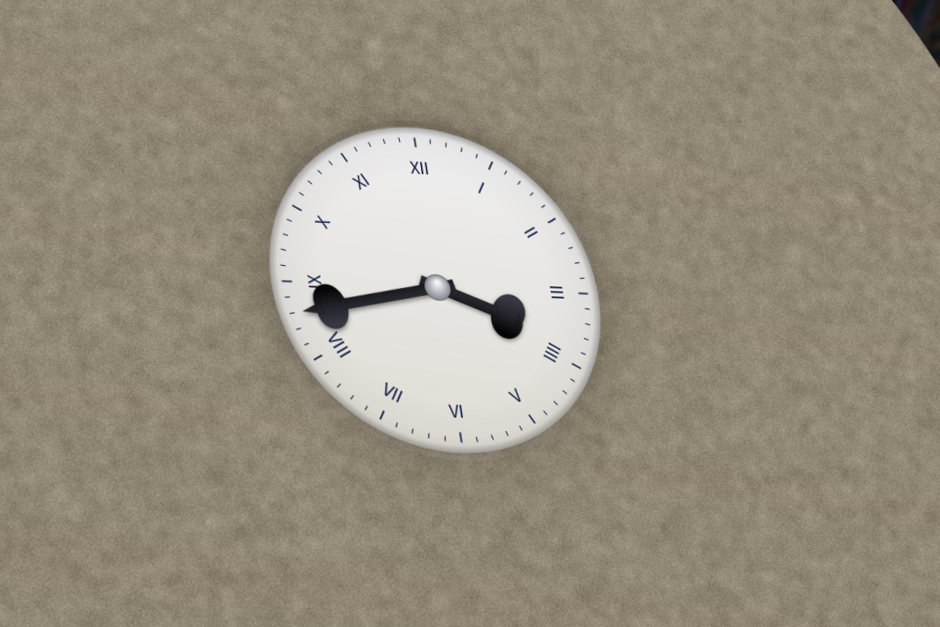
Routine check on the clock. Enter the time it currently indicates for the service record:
3:43
